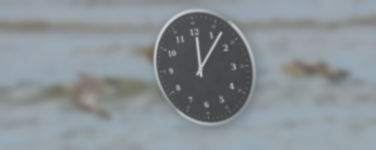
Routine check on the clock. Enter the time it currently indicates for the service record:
12:07
